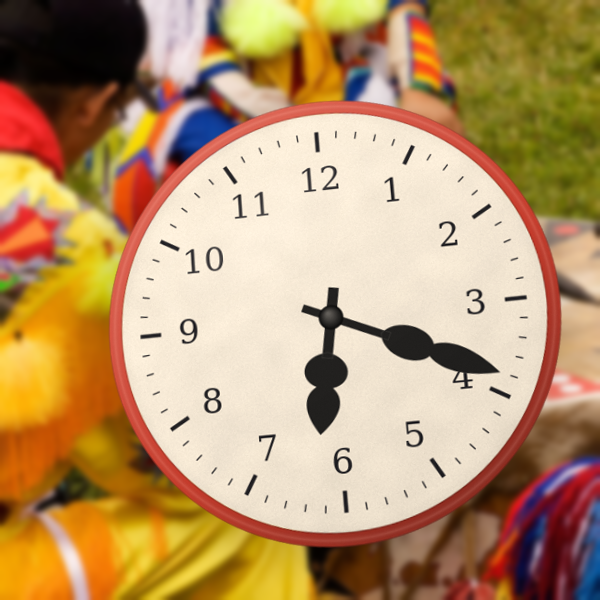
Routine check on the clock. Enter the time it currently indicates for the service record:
6:19
